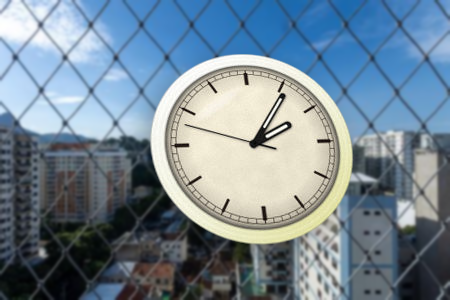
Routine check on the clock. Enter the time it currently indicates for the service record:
2:05:48
